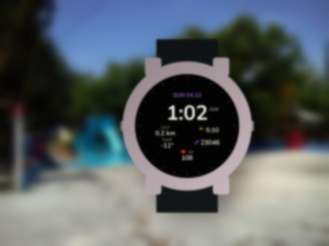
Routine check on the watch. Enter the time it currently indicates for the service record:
1:02
